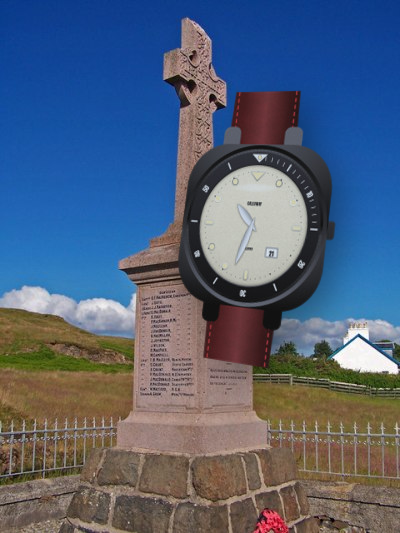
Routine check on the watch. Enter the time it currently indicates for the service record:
10:33
